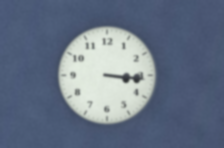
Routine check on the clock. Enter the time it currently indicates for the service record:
3:16
